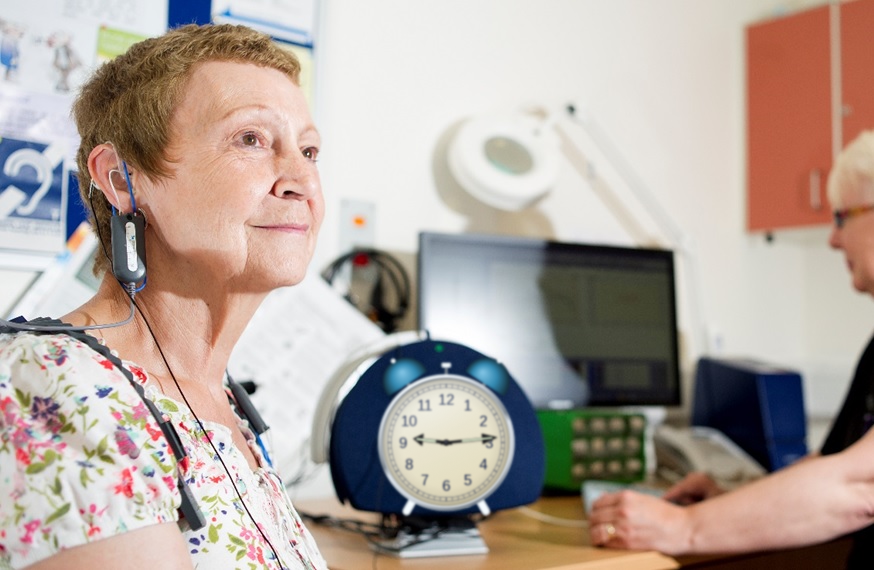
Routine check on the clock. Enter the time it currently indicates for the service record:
9:14
